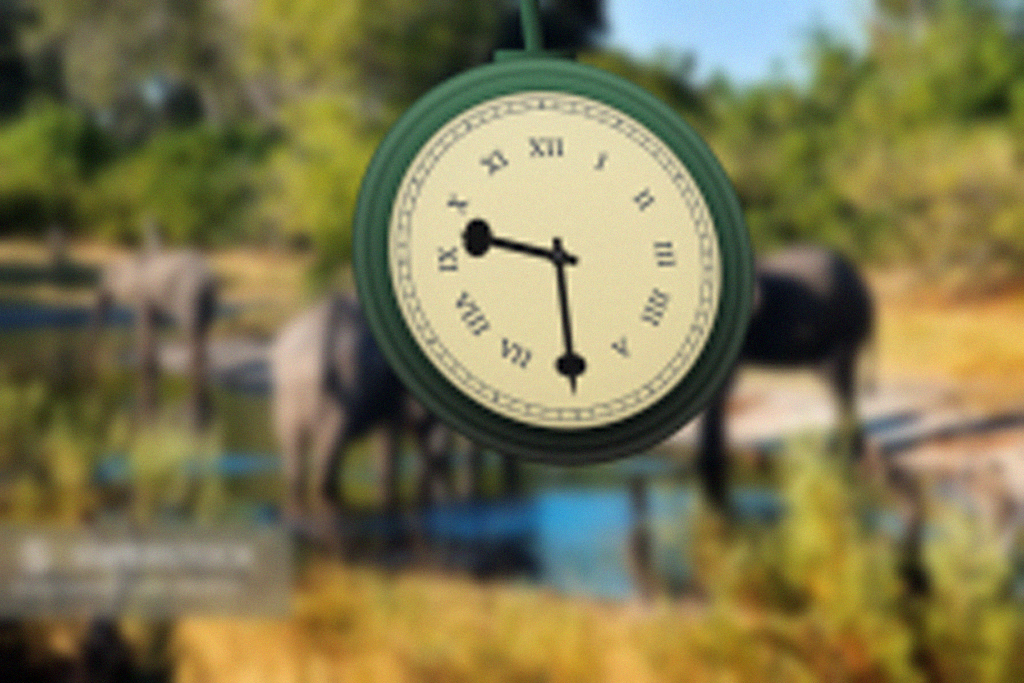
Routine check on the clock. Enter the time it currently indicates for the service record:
9:30
